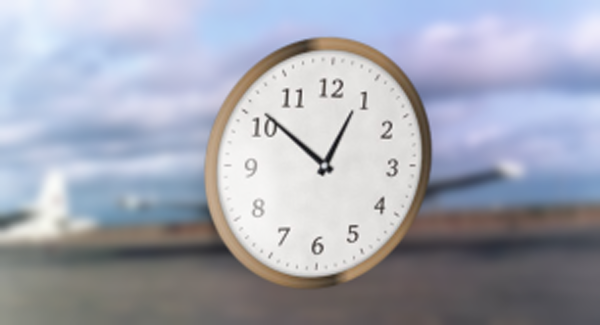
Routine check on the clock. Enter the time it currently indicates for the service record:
12:51
